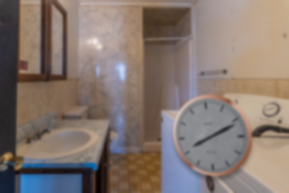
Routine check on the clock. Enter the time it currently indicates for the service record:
8:11
